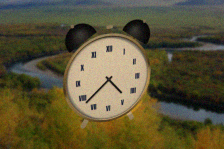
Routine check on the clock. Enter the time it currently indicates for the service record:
4:38
